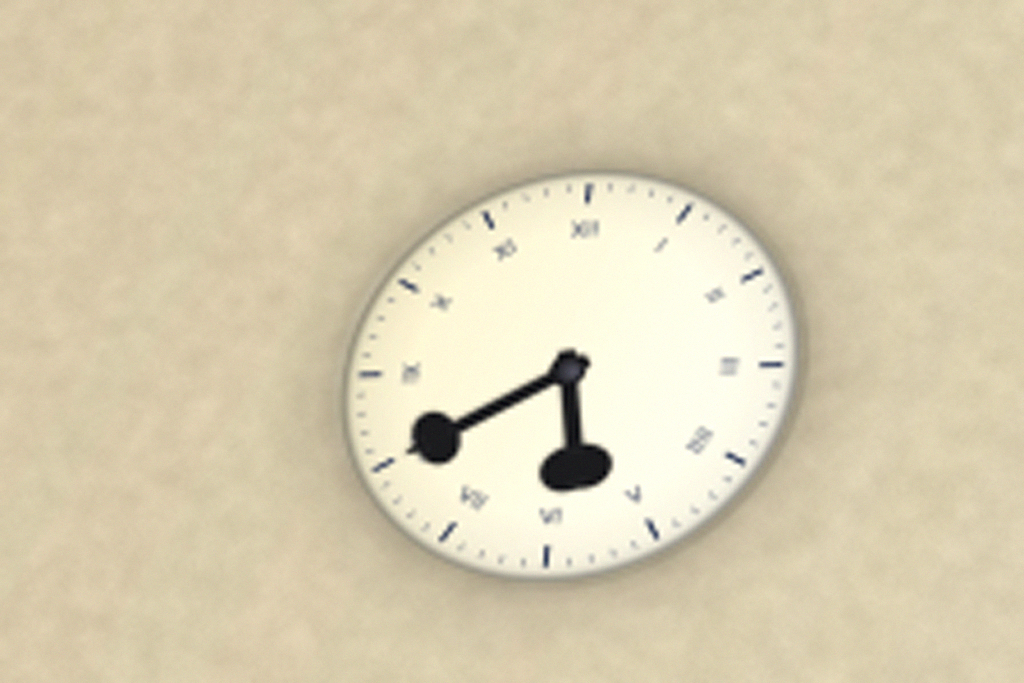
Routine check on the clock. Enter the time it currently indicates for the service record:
5:40
